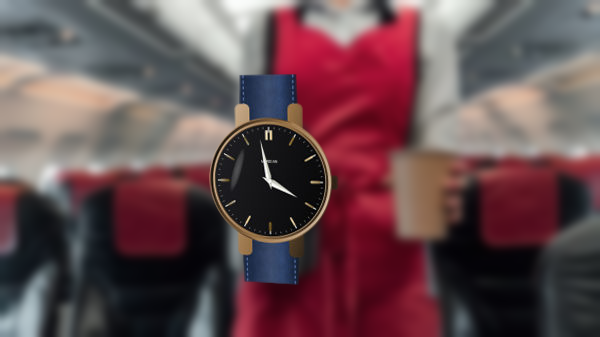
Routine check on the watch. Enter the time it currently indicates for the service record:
3:58
